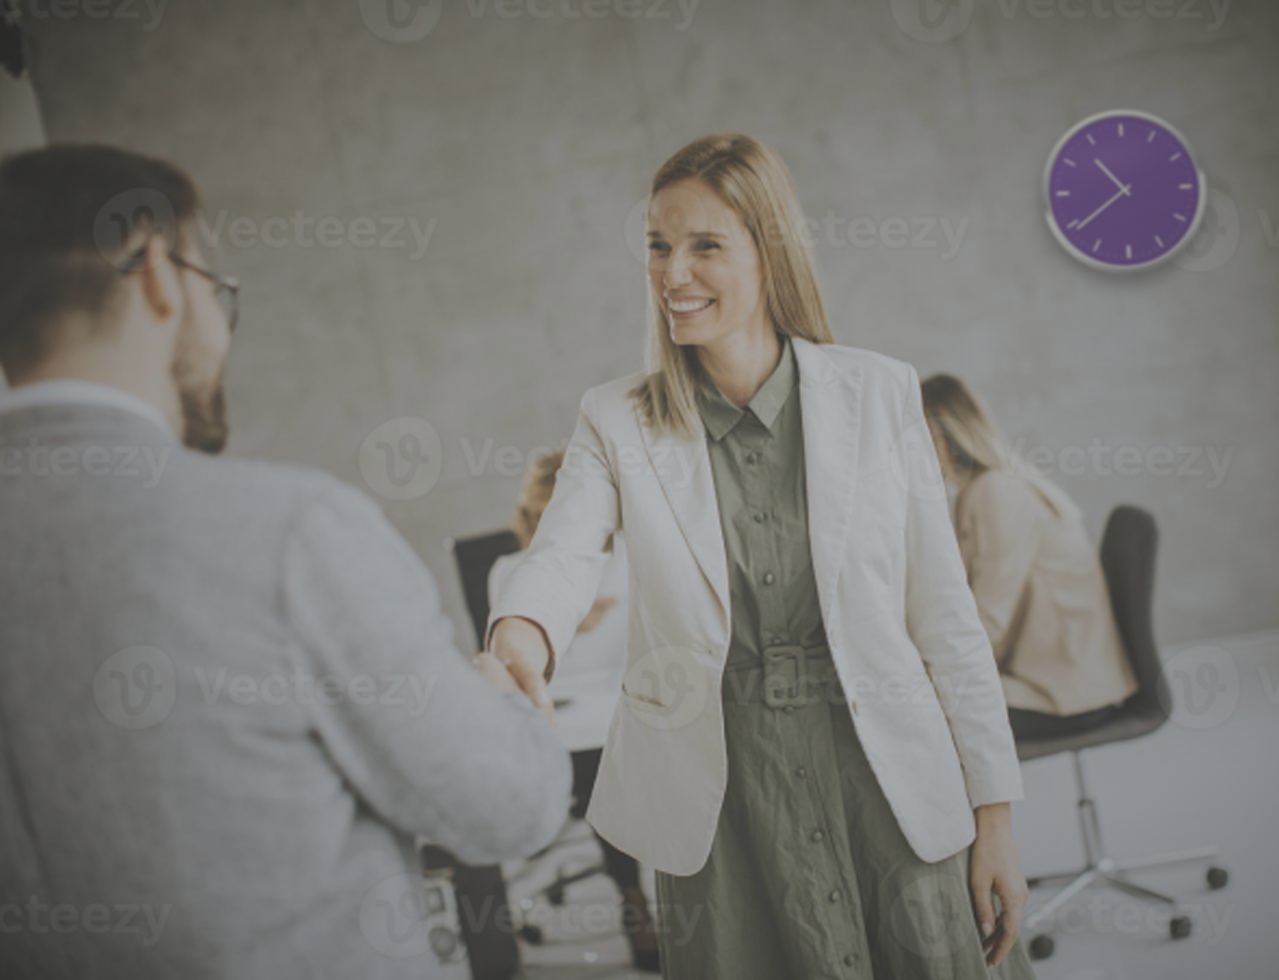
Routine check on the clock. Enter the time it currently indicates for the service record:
10:39
